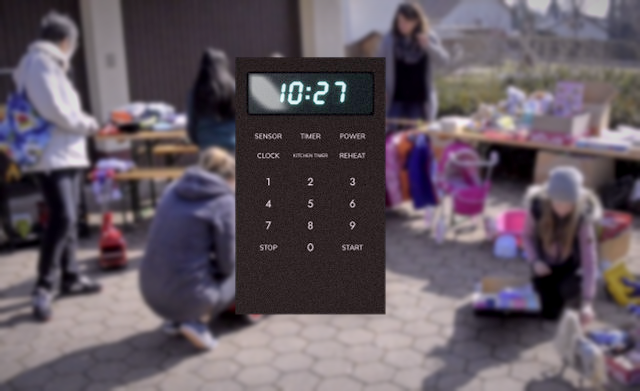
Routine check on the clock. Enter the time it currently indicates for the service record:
10:27
